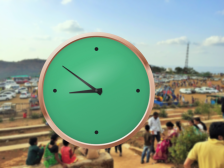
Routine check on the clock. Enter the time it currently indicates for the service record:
8:51
